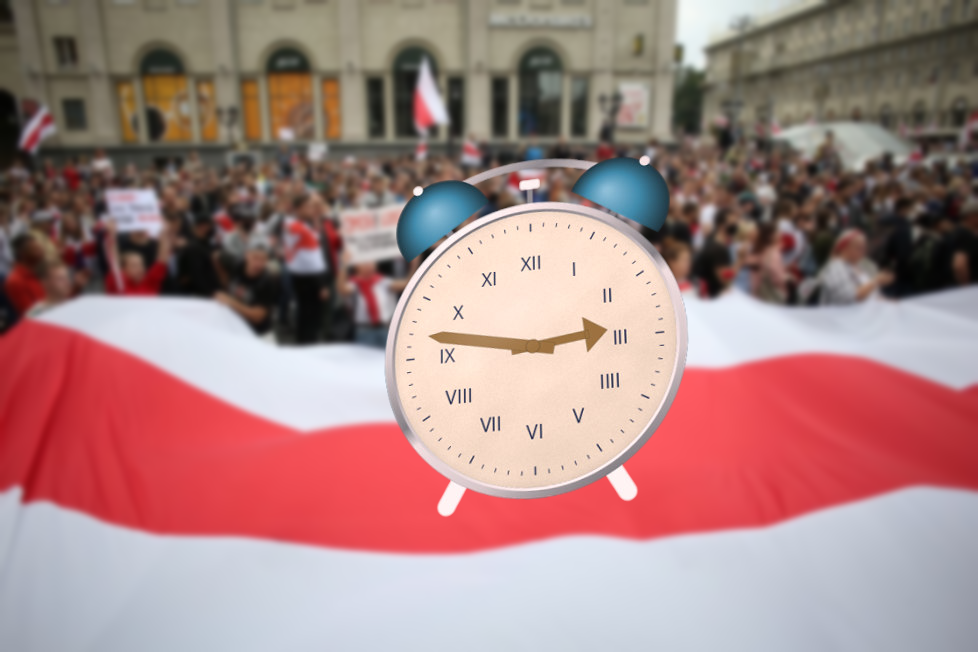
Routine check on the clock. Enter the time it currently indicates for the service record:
2:47
